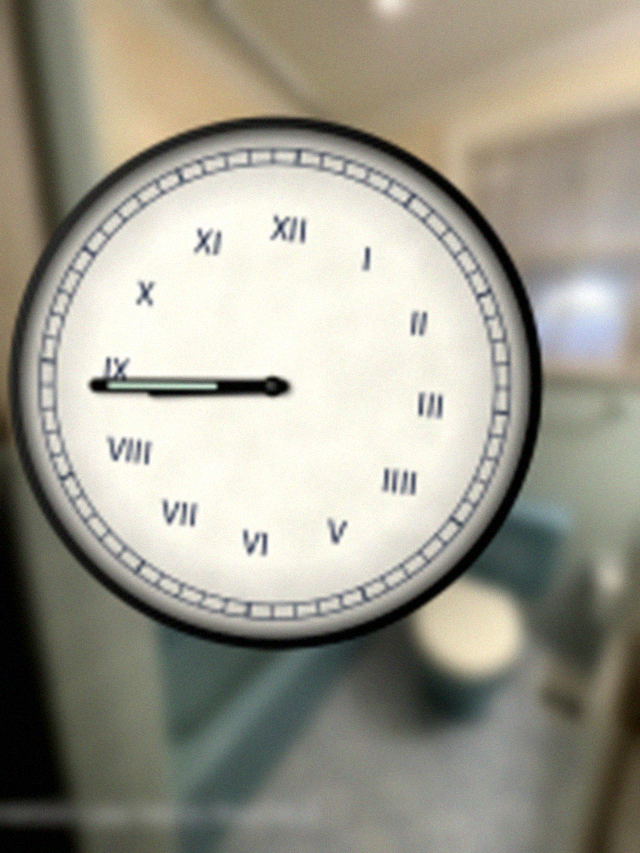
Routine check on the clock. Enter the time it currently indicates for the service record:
8:44
